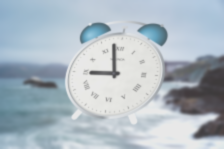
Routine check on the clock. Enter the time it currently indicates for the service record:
8:58
